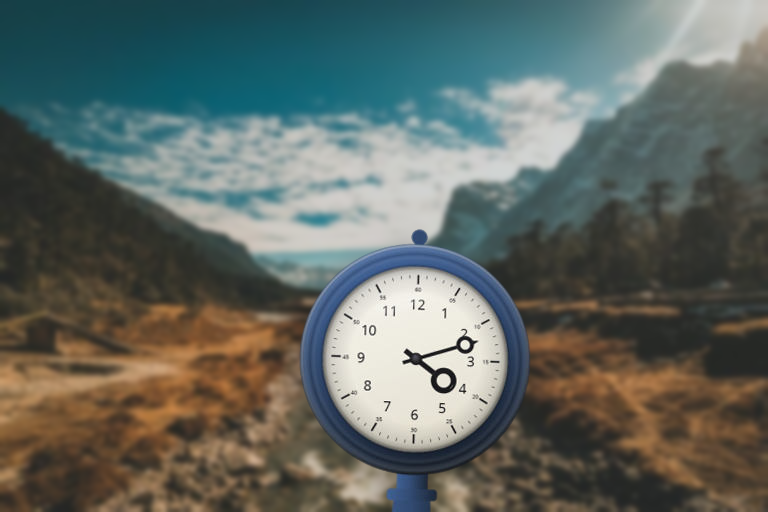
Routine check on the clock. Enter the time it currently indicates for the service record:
4:12
